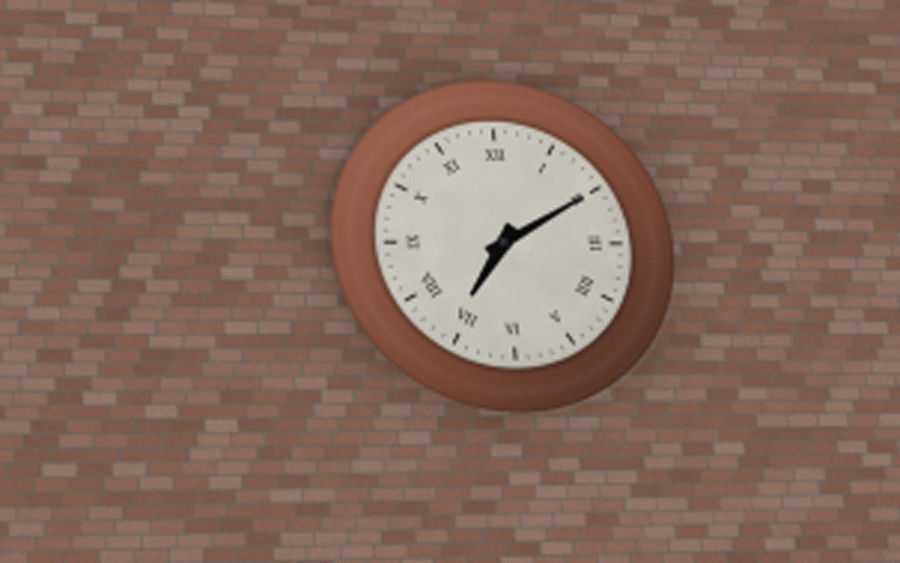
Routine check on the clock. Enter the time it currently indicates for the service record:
7:10
